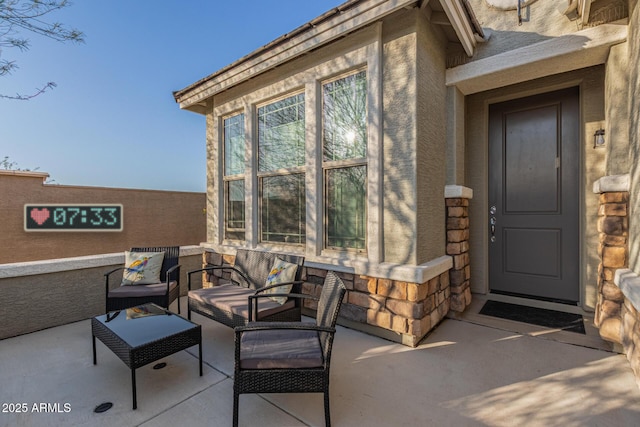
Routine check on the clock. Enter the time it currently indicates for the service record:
7:33
